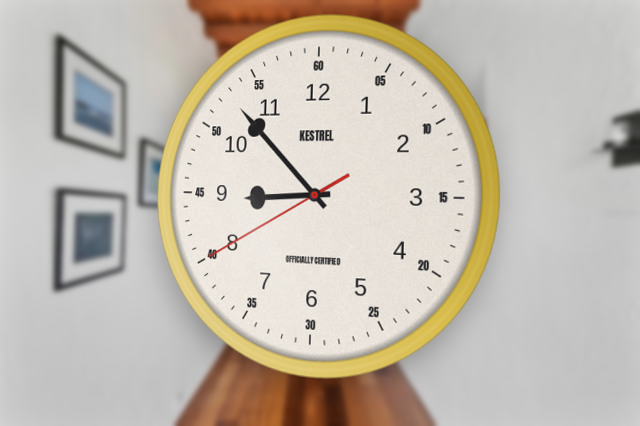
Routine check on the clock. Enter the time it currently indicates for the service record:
8:52:40
